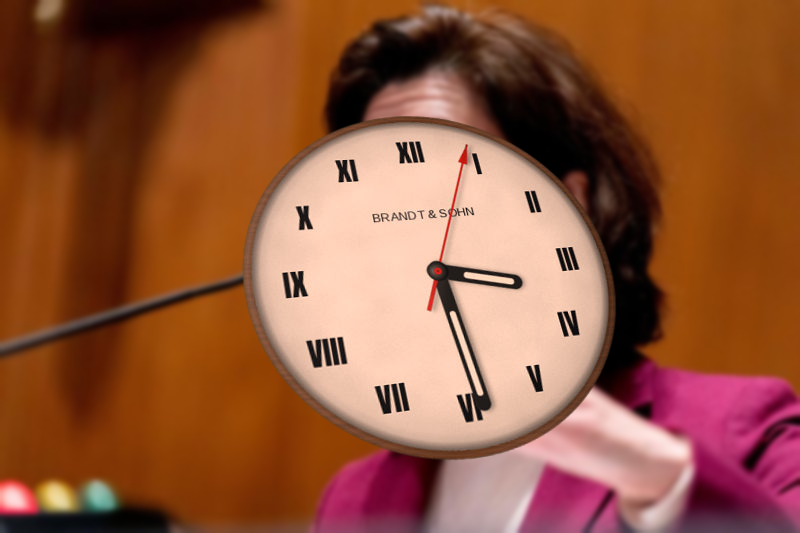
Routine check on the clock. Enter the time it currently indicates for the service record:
3:29:04
